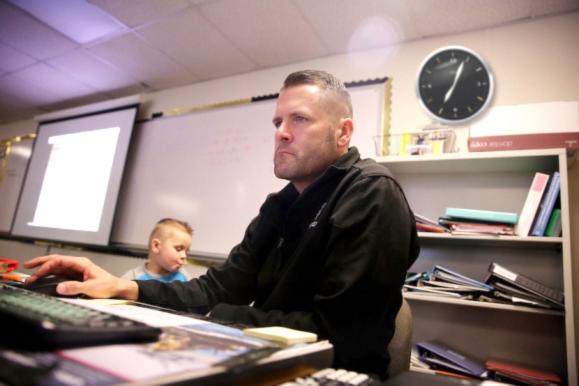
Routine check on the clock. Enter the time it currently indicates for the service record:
7:04
